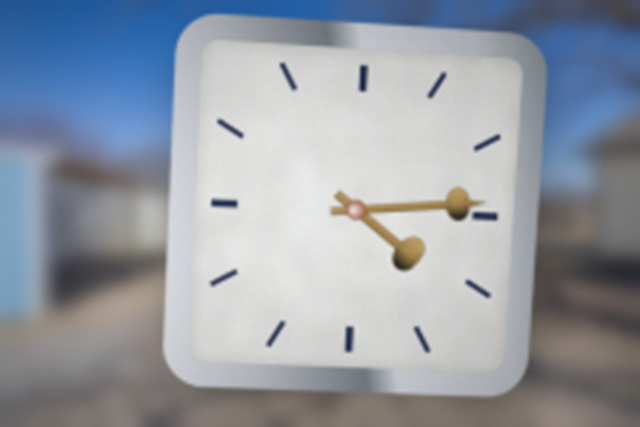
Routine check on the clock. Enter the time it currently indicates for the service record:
4:14
